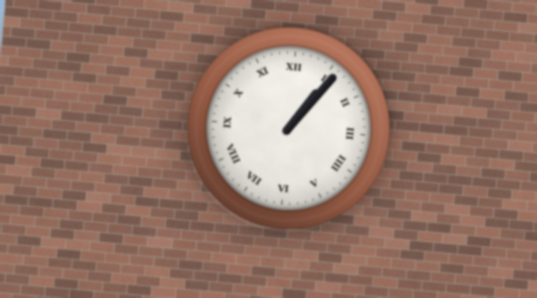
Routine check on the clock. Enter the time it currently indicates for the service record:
1:06
